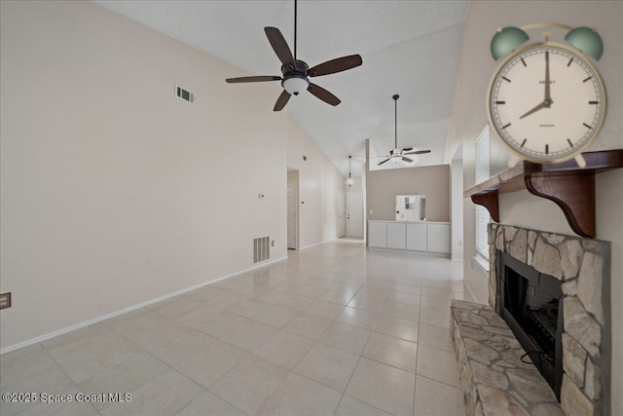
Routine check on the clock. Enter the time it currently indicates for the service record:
8:00
